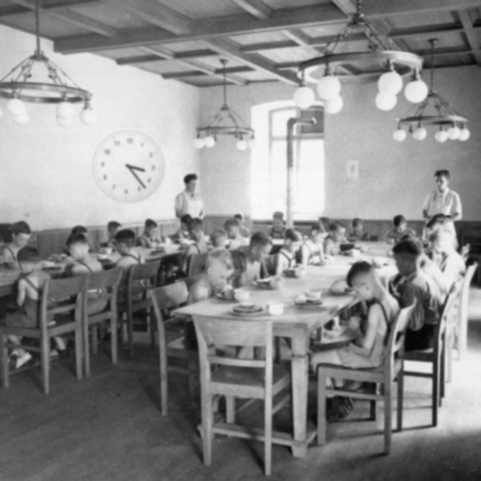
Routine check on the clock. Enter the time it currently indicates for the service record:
3:23
